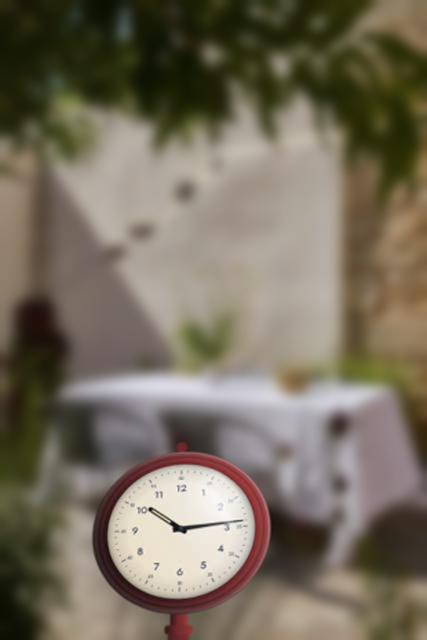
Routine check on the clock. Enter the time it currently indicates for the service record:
10:14
